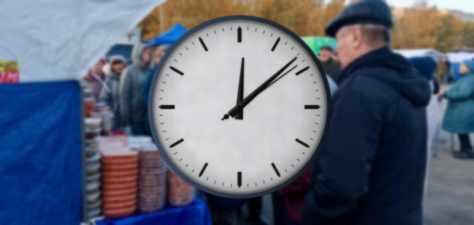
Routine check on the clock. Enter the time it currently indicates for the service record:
12:08:09
